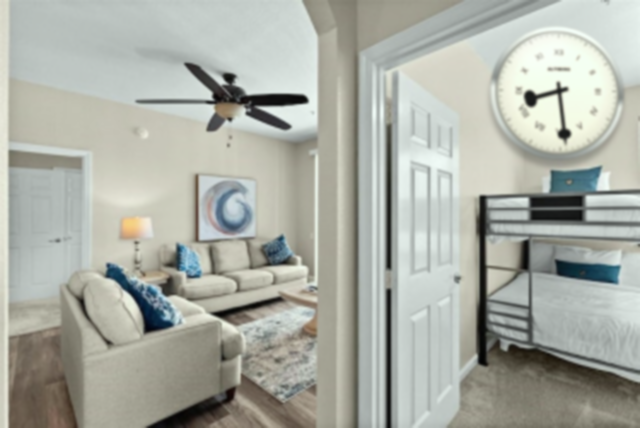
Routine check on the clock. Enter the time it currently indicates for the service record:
8:29
